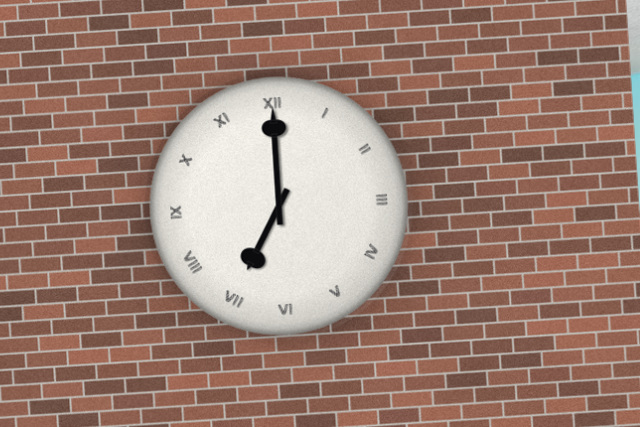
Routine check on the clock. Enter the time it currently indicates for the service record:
7:00
